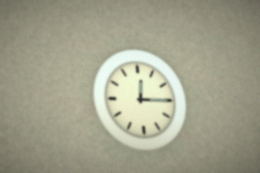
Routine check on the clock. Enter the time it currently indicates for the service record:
12:15
